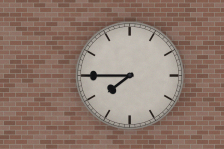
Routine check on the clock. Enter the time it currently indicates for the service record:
7:45
